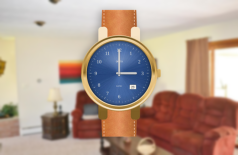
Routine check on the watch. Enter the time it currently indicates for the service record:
3:00
